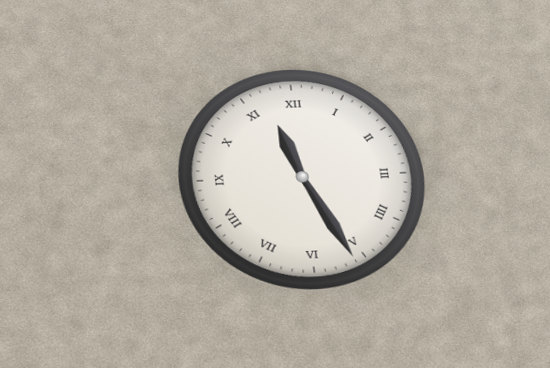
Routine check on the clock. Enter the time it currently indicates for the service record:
11:26
